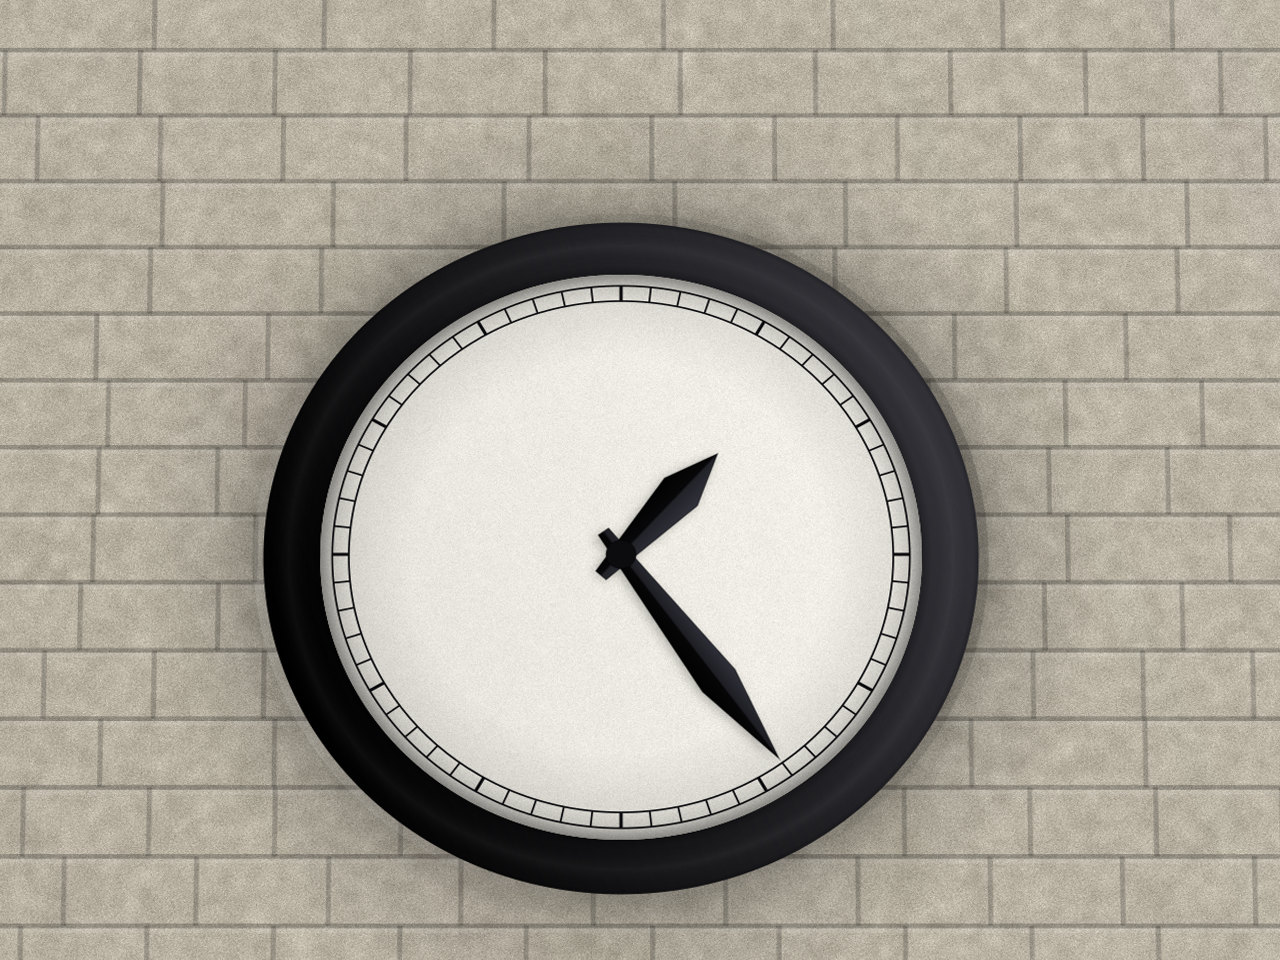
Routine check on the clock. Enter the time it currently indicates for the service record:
1:24
